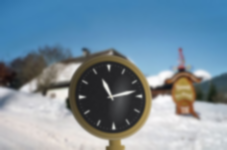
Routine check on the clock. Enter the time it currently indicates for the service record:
11:13
